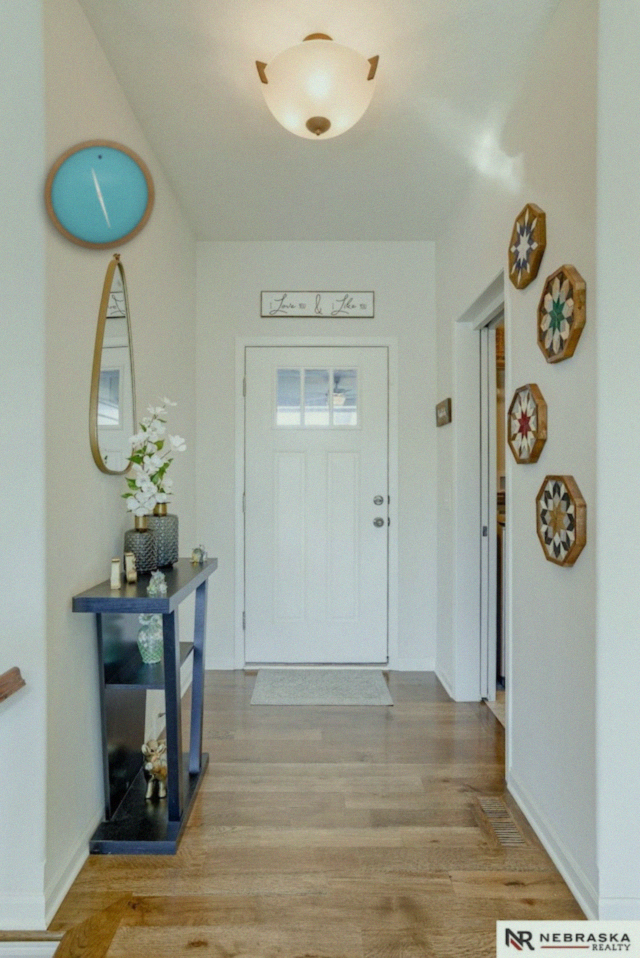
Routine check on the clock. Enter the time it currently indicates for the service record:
11:27
